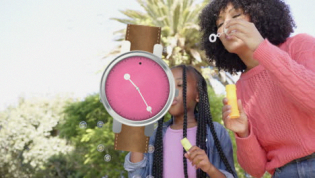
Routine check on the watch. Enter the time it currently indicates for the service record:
10:24
